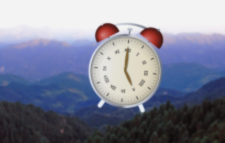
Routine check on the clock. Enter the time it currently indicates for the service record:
5:00
